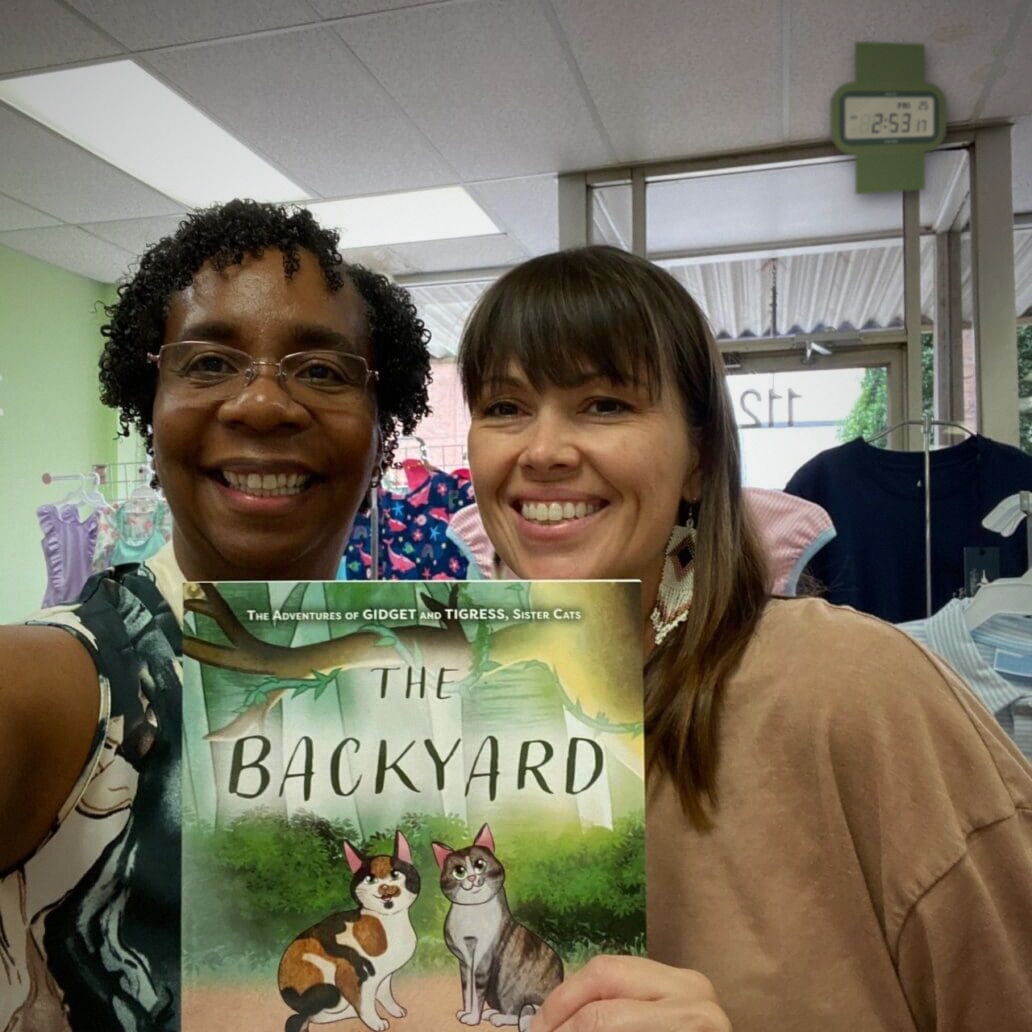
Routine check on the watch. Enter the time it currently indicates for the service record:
2:53
